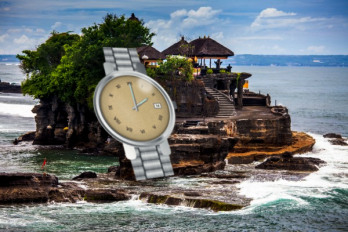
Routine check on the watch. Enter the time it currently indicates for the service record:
2:00
